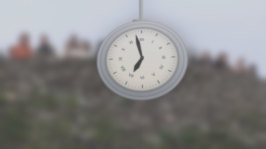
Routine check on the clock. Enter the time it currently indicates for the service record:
6:58
